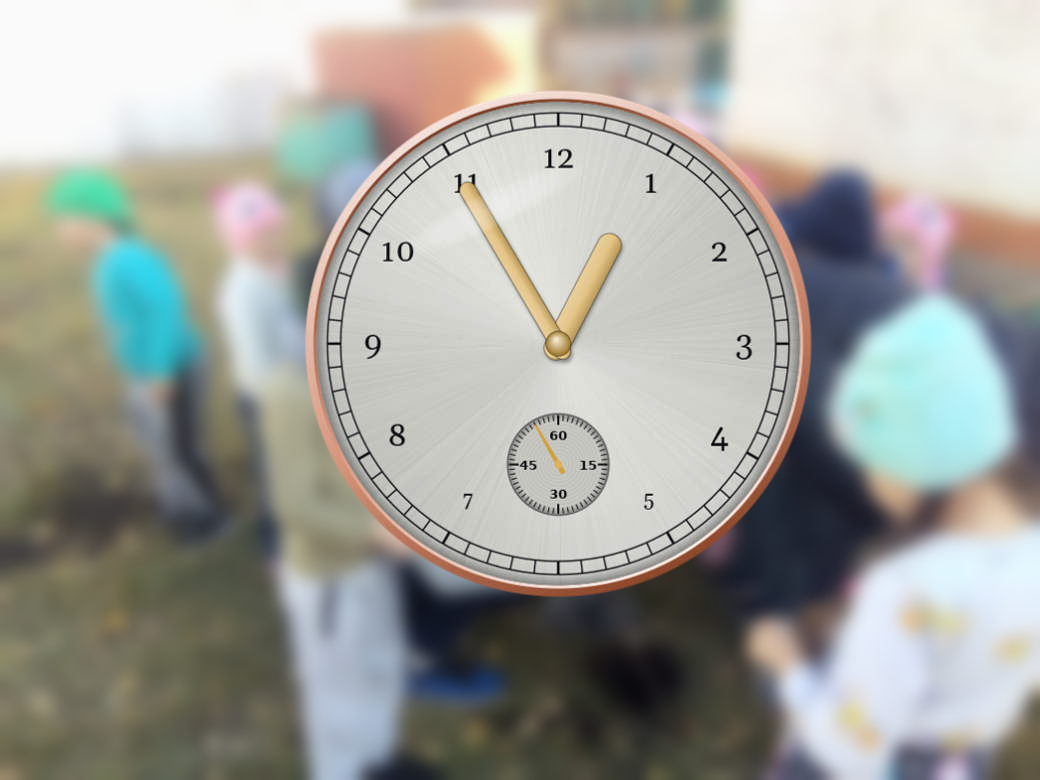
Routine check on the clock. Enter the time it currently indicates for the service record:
12:54:55
